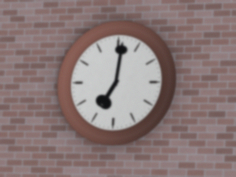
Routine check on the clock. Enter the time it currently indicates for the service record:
7:01
